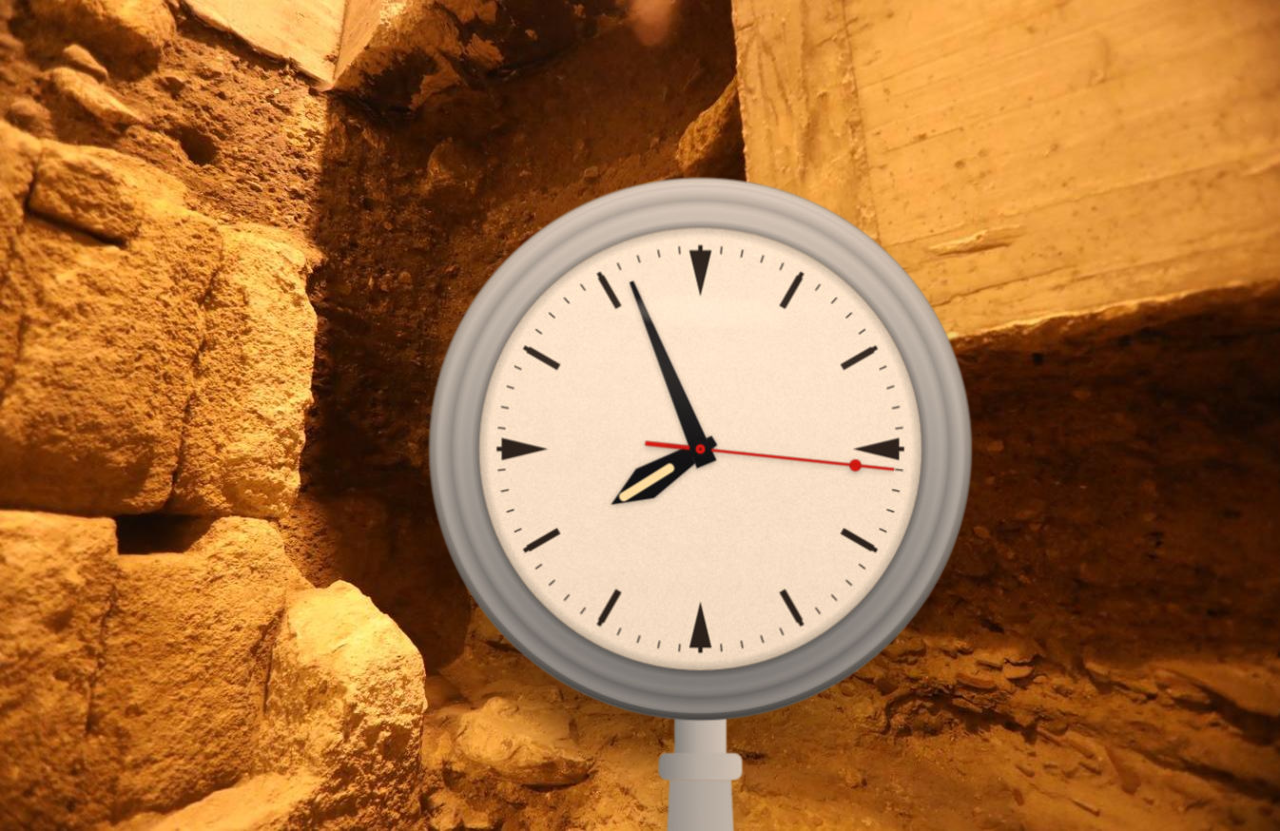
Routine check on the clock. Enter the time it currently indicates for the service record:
7:56:16
